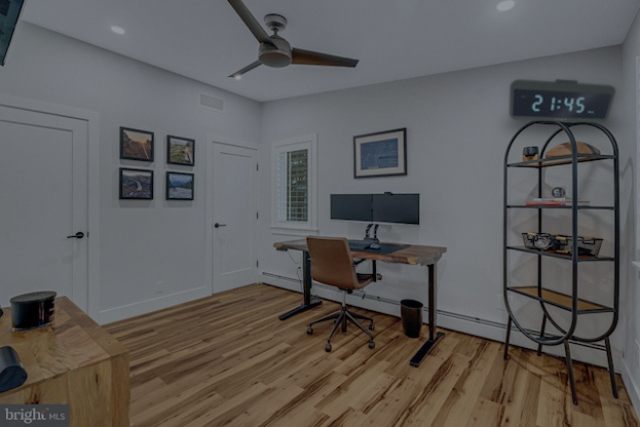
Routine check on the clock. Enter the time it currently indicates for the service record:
21:45
